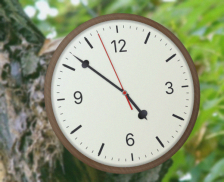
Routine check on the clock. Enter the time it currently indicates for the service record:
4:51:57
